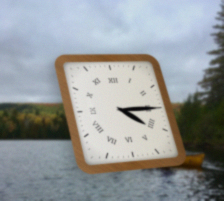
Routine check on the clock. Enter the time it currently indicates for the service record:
4:15
